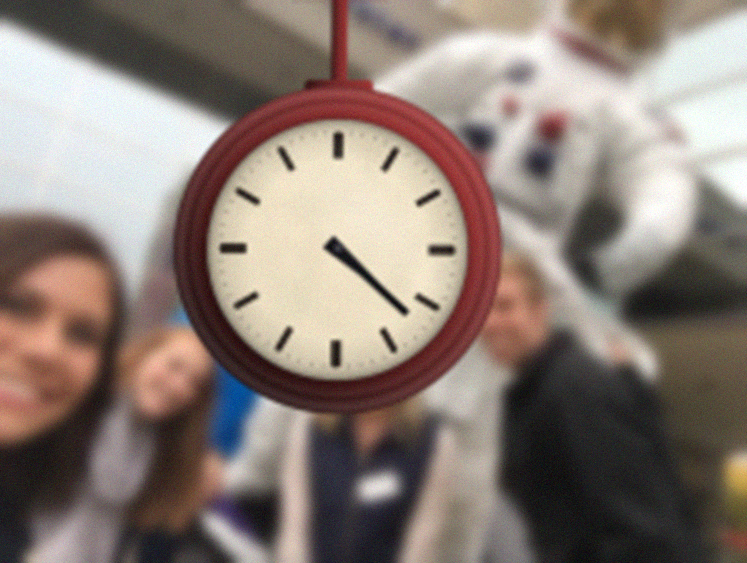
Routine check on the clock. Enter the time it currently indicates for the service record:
4:22
